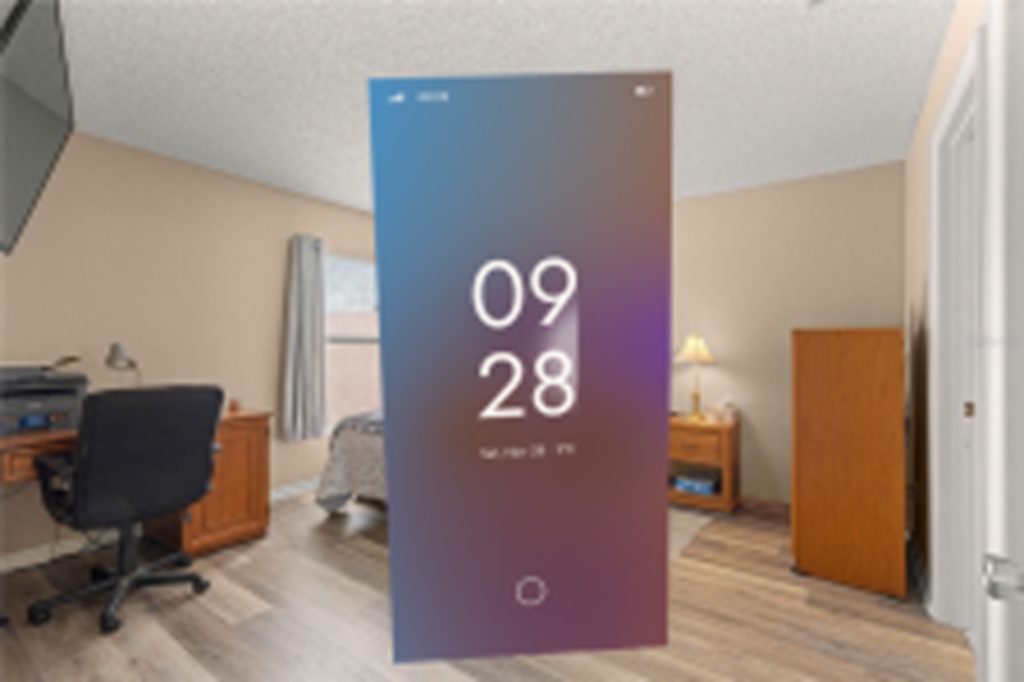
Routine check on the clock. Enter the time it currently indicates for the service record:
9:28
